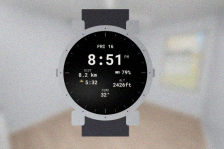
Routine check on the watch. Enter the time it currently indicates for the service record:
8:51
